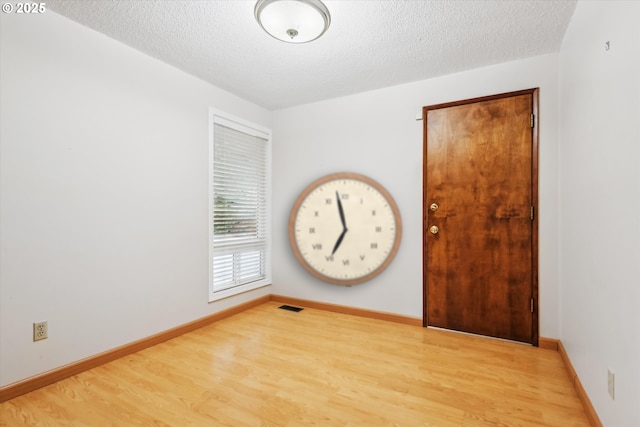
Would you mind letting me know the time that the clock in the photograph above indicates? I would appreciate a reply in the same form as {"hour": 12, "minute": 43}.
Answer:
{"hour": 6, "minute": 58}
